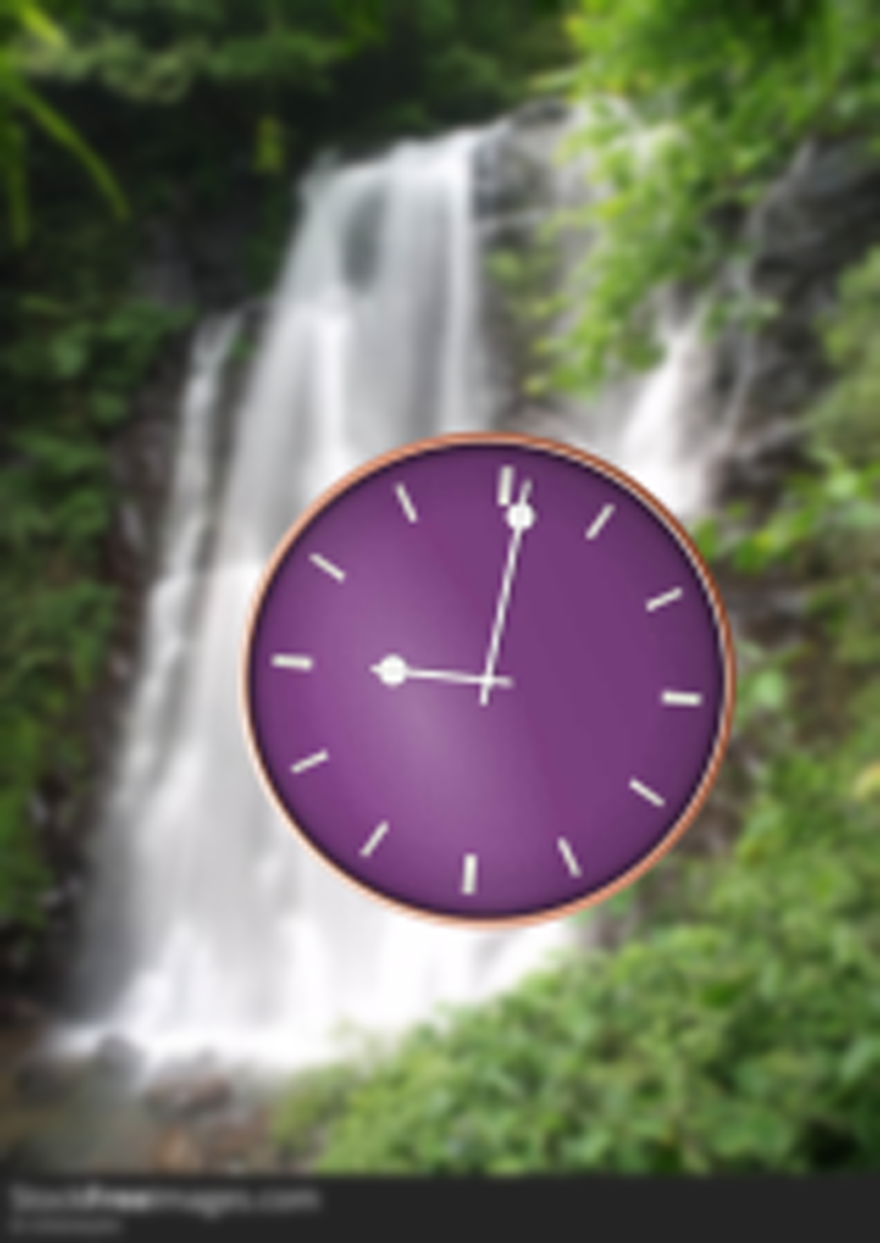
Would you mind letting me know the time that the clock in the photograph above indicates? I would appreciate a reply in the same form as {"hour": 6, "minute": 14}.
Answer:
{"hour": 9, "minute": 1}
